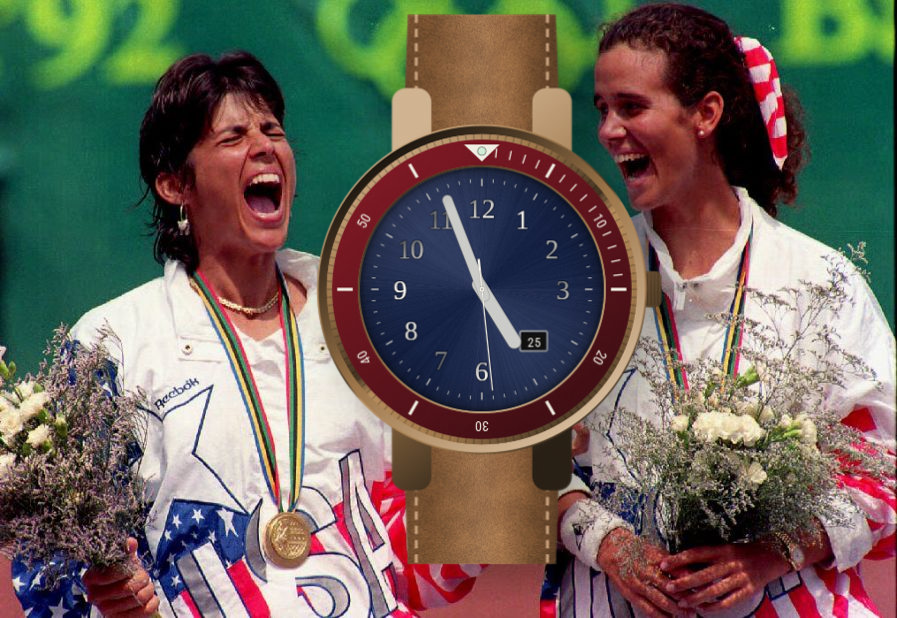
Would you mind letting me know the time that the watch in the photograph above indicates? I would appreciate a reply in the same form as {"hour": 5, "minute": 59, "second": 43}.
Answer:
{"hour": 4, "minute": 56, "second": 29}
